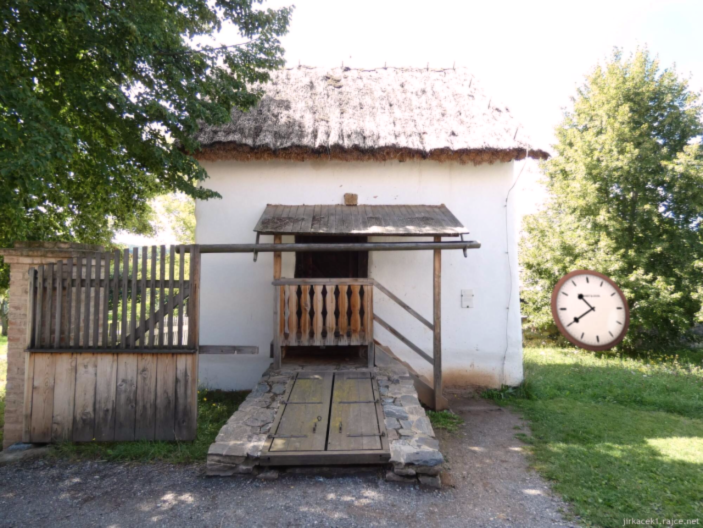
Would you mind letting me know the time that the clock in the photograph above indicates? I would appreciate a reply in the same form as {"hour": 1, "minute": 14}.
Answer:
{"hour": 10, "minute": 40}
